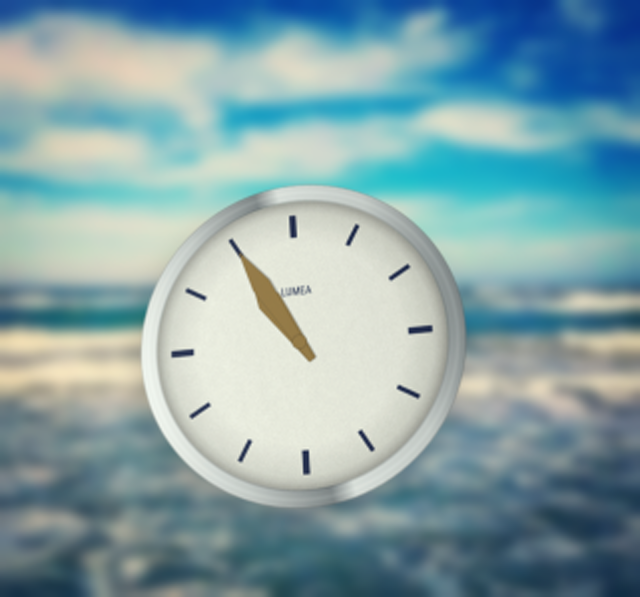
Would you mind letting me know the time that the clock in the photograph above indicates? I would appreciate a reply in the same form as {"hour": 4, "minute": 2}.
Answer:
{"hour": 10, "minute": 55}
